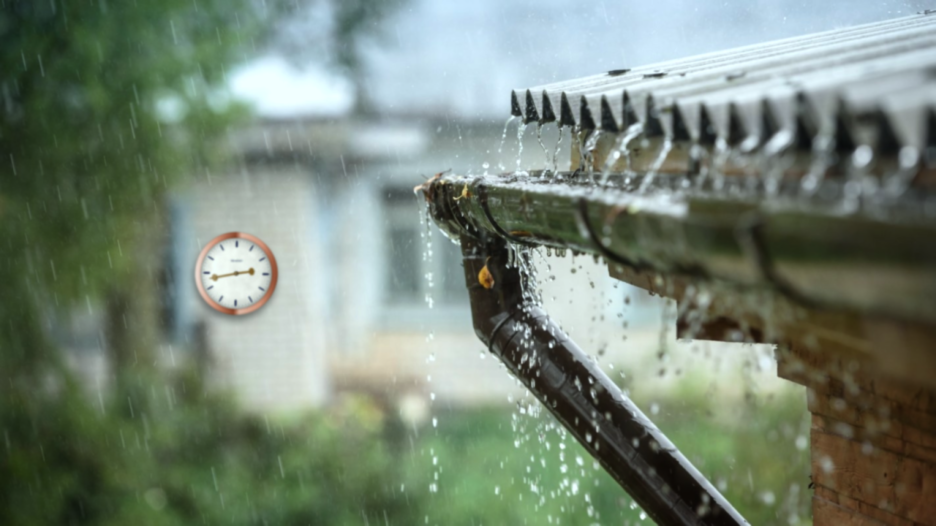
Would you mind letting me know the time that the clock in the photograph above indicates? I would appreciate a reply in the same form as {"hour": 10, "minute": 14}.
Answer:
{"hour": 2, "minute": 43}
